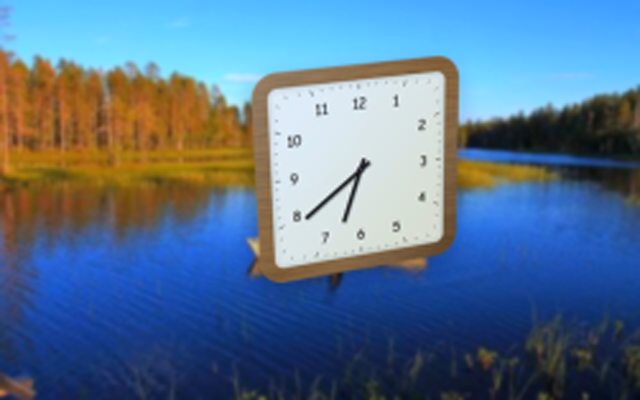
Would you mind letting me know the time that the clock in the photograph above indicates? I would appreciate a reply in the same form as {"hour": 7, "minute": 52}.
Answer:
{"hour": 6, "minute": 39}
